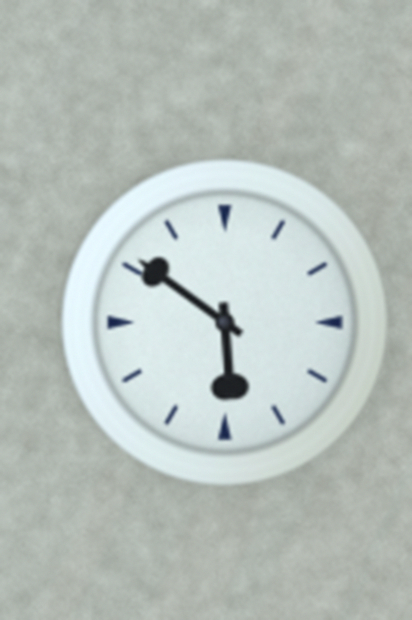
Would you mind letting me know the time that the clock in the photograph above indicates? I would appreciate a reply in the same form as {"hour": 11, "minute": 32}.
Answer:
{"hour": 5, "minute": 51}
